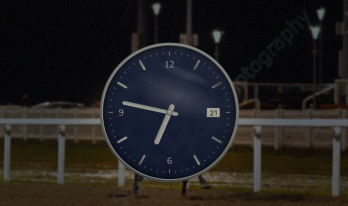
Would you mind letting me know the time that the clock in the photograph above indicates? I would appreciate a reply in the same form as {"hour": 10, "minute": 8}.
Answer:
{"hour": 6, "minute": 47}
